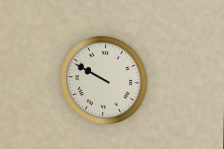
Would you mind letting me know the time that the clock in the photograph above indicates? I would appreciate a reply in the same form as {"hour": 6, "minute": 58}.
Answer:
{"hour": 9, "minute": 49}
